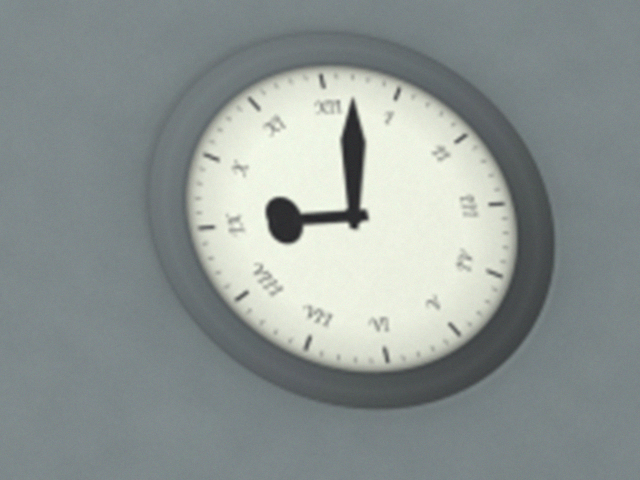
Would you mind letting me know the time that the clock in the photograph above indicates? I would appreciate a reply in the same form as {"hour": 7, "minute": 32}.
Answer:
{"hour": 9, "minute": 2}
